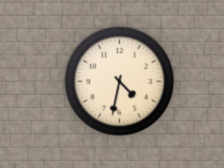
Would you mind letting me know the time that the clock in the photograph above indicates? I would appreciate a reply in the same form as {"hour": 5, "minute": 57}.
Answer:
{"hour": 4, "minute": 32}
